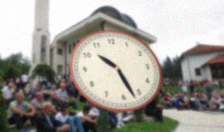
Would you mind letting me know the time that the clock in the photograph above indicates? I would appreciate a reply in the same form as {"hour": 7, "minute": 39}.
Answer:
{"hour": 10, "minute": 27}
